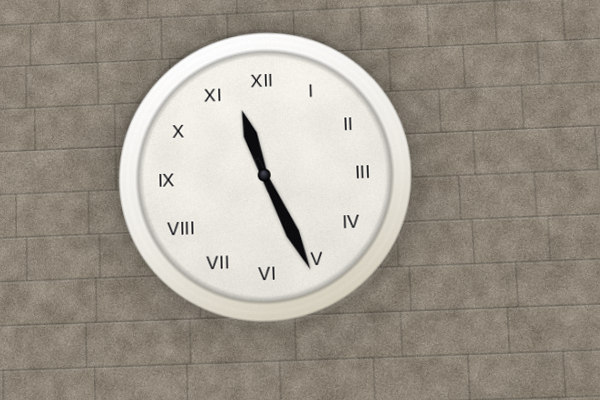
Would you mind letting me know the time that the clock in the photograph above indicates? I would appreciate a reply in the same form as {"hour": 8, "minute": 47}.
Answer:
{"hour": 11, "minute": 26}
